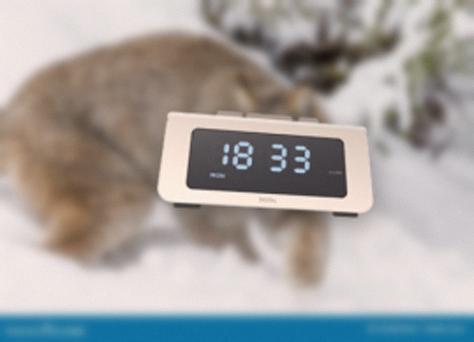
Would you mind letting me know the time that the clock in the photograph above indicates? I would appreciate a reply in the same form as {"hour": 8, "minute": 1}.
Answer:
{"hour": 18, "minute": 33}
